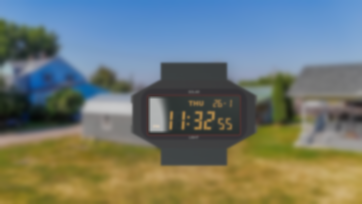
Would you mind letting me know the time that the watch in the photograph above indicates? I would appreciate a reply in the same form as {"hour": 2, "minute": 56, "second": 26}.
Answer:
{"hour": 11, "minute": 32, "second": 55}
